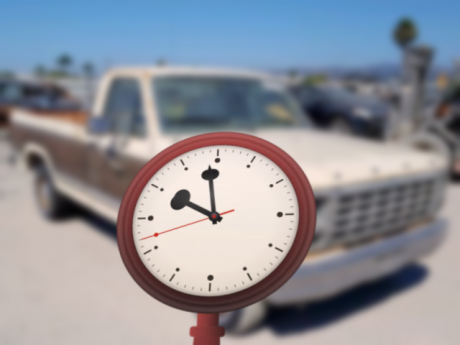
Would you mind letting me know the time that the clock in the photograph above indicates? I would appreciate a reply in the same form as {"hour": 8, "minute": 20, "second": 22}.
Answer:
{"hour": 9, "minute": 58, "second": 42}
